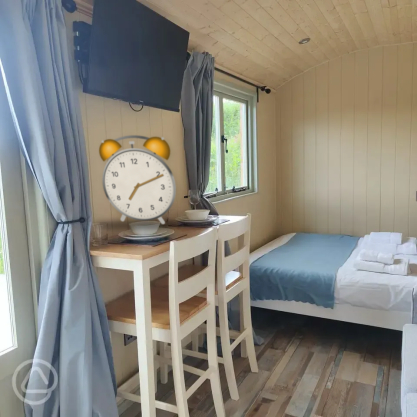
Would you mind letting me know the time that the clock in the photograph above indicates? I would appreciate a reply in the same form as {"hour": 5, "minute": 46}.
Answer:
{"hour": 7, "minute": 11}
